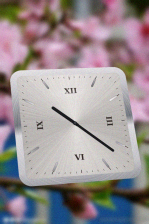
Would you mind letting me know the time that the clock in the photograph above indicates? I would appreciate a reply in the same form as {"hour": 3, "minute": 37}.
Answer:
{"hour": 10, "minute": 22}
